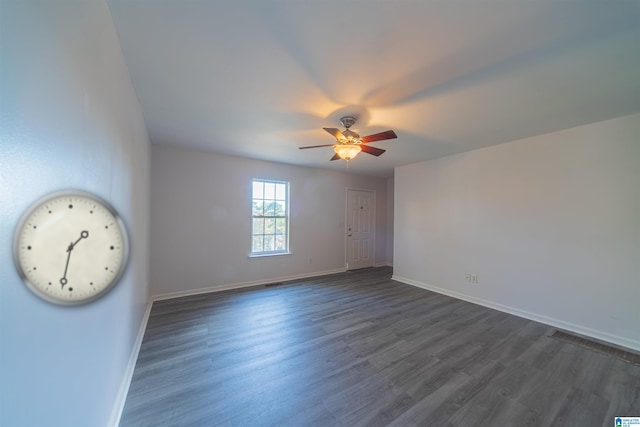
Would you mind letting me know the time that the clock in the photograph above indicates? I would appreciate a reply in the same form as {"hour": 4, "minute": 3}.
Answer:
{"hour": 1, "minute": 32}
